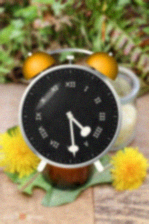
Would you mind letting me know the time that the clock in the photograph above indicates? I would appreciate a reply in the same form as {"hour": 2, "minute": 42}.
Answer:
{"hour": 4, "minute": 29}
